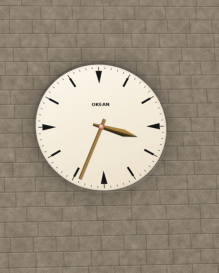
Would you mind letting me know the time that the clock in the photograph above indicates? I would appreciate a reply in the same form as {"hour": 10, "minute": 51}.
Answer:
{"hour": 3, "minute": 34}
